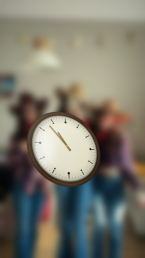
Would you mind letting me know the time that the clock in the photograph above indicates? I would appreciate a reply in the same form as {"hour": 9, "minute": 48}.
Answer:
{"hour": 10, "minute": 53}
